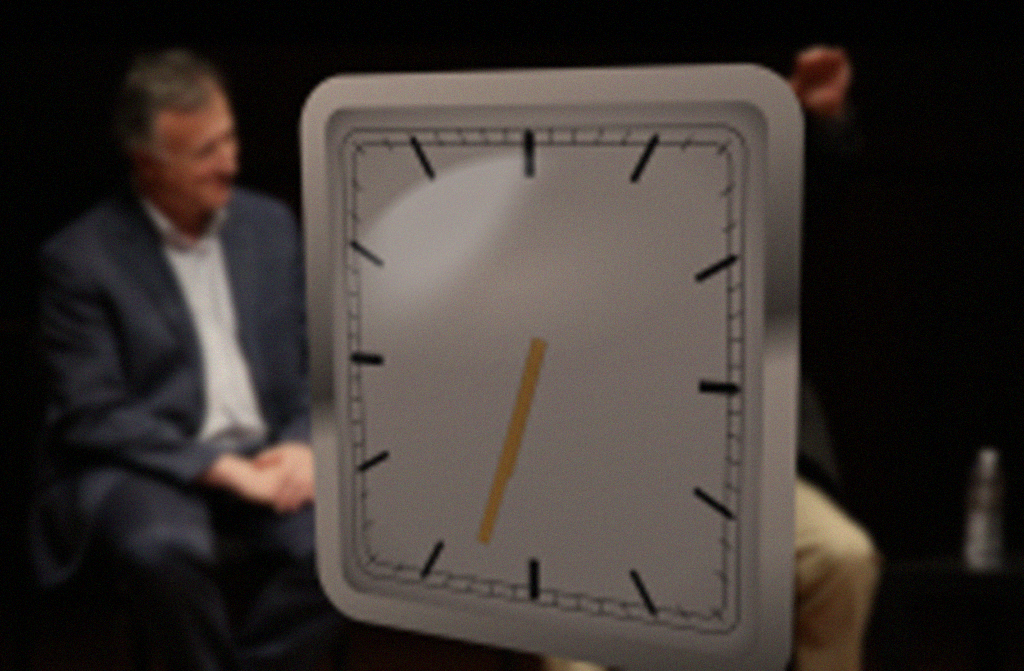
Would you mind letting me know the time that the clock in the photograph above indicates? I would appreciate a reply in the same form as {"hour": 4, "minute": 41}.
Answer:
{"hour": 6, "minute": 33}
